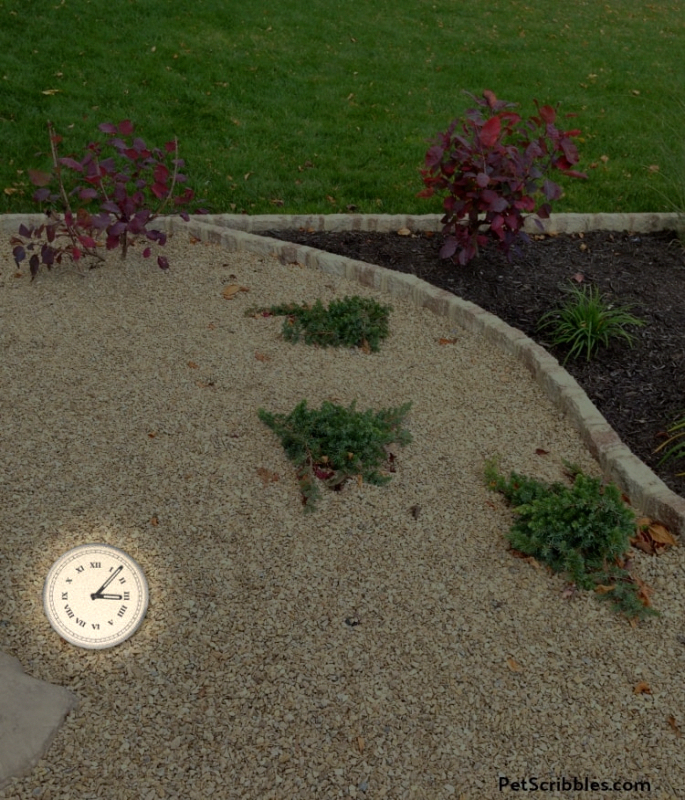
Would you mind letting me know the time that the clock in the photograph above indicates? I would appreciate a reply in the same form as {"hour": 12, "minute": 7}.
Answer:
{"hour": 3, "minute": 7}
